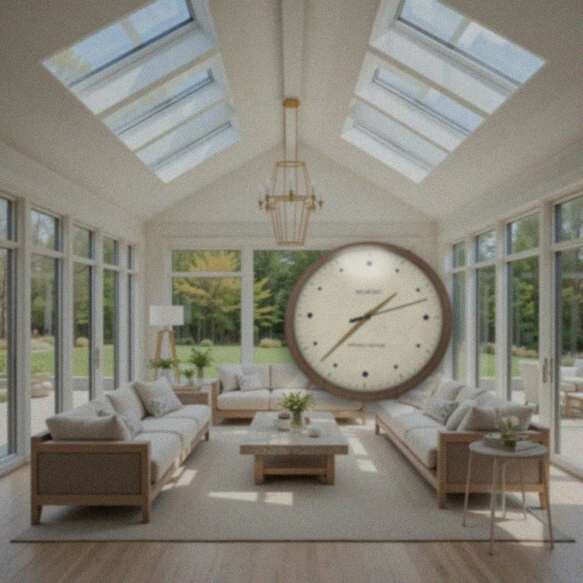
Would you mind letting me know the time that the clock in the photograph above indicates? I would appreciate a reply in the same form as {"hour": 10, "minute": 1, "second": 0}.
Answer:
{"hour": 1, "minute": 37, "second": 12}
